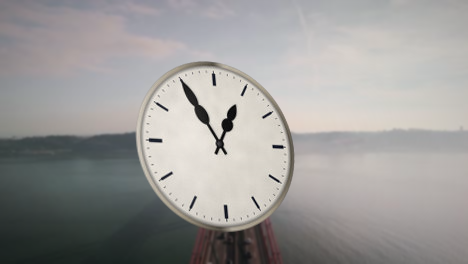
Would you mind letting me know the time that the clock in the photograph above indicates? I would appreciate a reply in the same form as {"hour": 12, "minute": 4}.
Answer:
{"hour": 12, "minute": 55}
